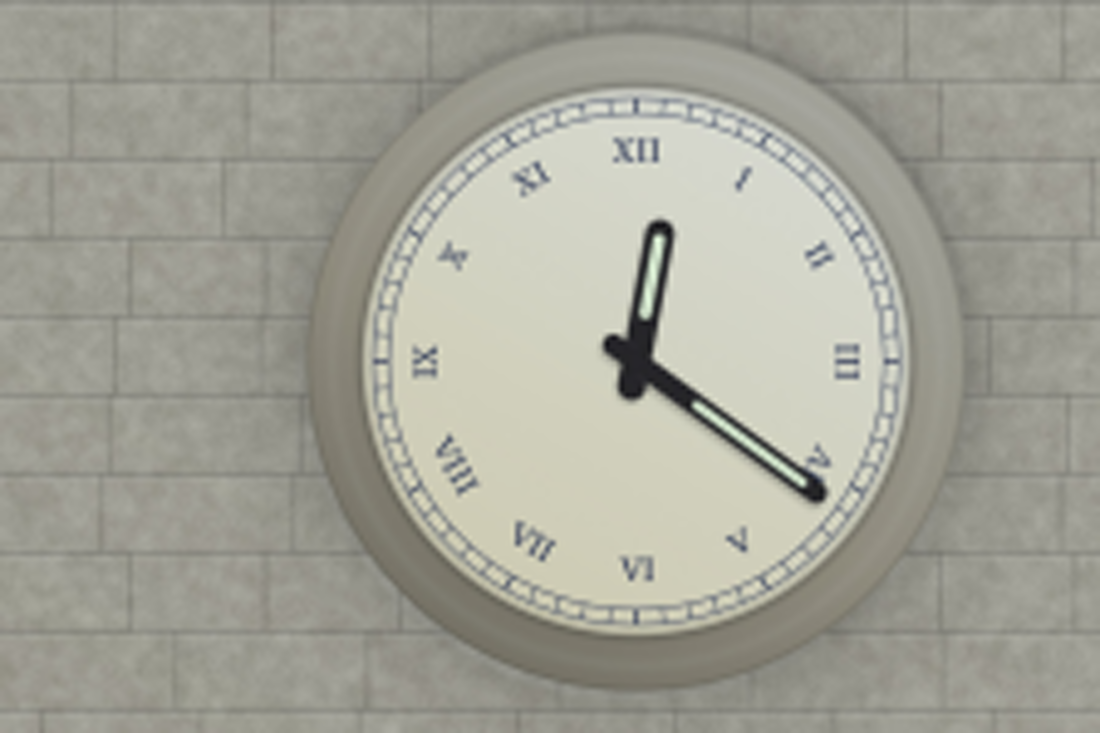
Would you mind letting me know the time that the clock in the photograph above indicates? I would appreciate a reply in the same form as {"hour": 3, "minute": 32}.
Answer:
{"hour": 12, "minute": 21}
